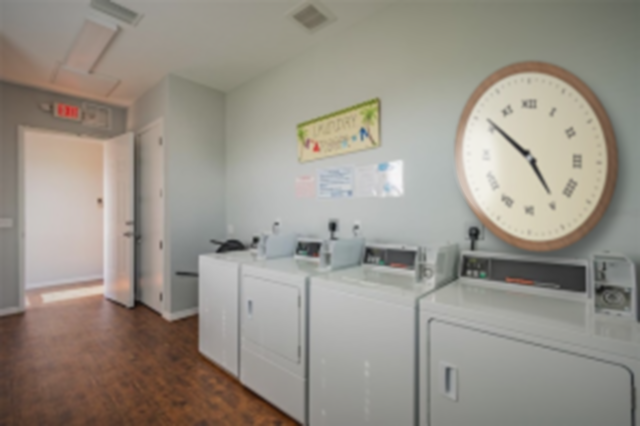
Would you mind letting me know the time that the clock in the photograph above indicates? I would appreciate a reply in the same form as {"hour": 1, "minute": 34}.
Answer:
{"hour": 4, "minute": 51}
